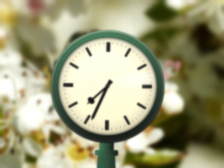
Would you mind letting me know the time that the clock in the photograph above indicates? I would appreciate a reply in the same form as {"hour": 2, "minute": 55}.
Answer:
{"hour": 7, "minute": 34}
